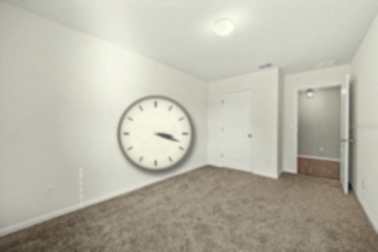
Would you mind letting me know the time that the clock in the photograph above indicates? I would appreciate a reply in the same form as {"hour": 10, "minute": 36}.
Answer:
{"hour": 3, "minute": 18}
